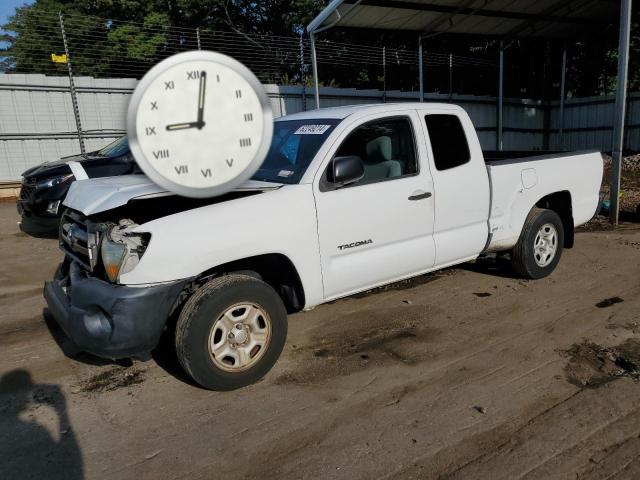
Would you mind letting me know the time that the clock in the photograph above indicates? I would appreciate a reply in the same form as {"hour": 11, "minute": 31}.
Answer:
{"hour": 9, "minute": 2}
